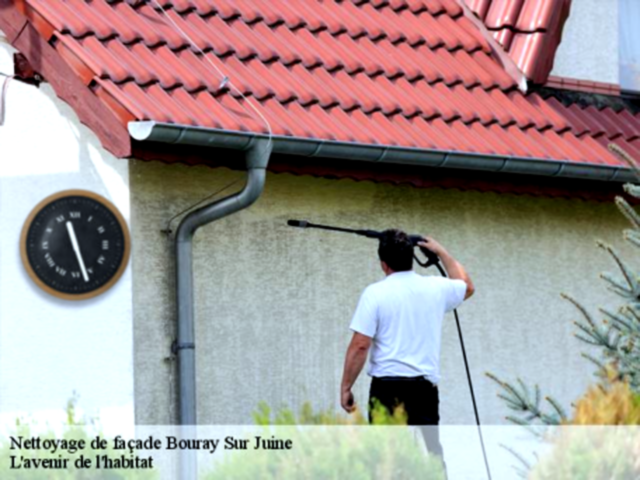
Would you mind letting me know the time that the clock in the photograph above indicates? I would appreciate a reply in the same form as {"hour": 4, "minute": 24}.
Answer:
{"hour": 11, "minute": 27}
